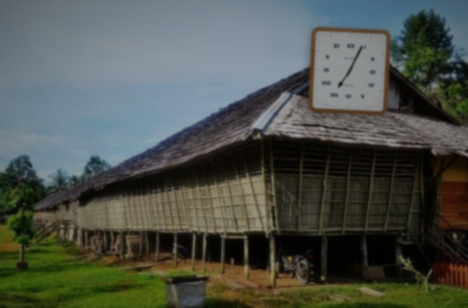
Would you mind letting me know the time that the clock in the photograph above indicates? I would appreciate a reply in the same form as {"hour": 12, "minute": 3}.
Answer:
{"hour": 7, "minute": 4}
